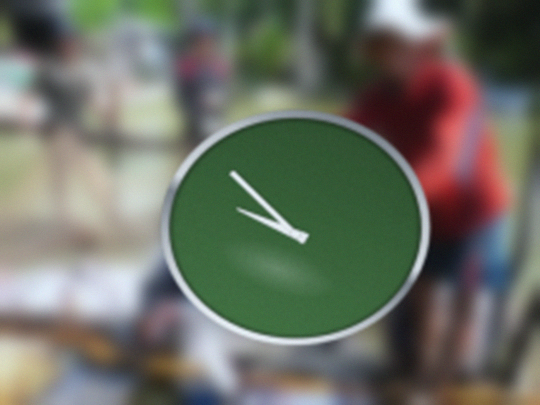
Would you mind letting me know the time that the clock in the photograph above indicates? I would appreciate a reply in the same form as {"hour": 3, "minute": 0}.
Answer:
{"hour": 9, "minute": 53}
